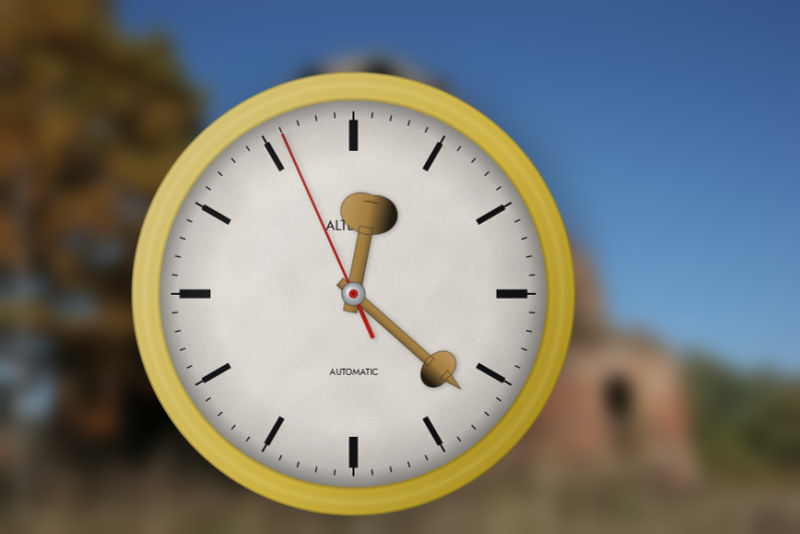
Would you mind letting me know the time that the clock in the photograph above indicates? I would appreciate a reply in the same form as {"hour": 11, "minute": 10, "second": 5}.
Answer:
{"hour": 12, "minute": 21, "second": 56}
